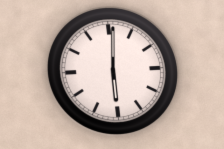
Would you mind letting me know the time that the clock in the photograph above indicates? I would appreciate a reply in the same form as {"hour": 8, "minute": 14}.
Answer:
{"hour": 6, "minute": 1}
